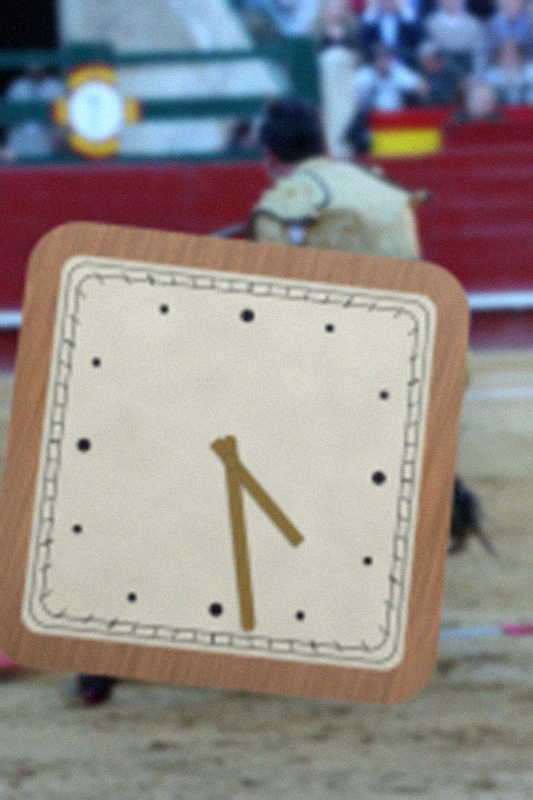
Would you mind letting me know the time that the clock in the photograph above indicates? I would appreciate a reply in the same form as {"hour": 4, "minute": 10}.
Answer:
{"hour": 4, "minute": 28}
